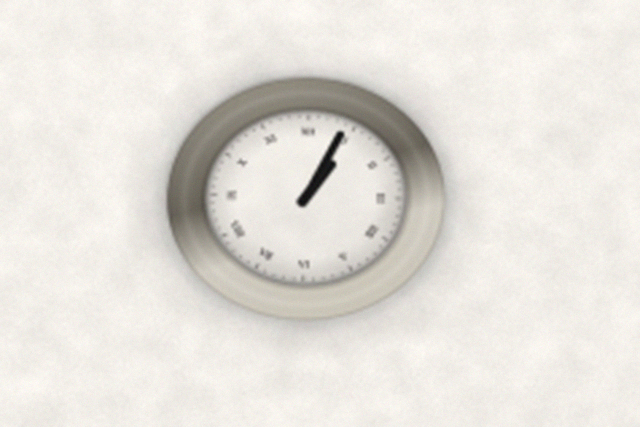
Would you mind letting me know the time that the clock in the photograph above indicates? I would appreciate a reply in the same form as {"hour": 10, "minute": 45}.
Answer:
{"hour": 1, "minute": 4}
